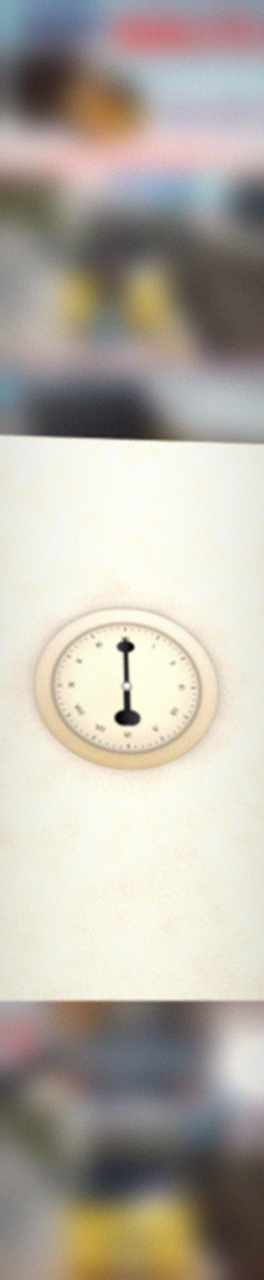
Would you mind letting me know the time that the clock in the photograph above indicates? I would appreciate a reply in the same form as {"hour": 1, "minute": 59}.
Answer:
{"hour": 6, "minute": 0}
